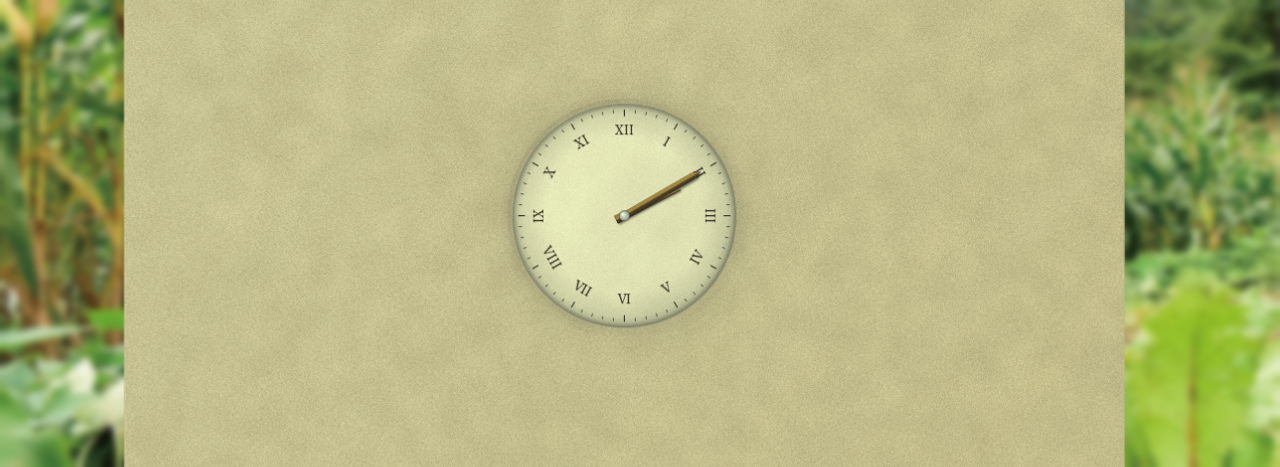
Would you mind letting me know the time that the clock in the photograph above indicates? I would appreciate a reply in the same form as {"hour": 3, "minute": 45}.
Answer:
{"hour": 2, "minute": 10}
